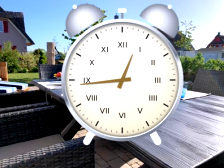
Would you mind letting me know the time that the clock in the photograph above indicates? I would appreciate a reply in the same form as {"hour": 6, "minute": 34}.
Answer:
{"hour": 12, "minute": 44}
